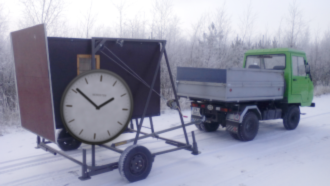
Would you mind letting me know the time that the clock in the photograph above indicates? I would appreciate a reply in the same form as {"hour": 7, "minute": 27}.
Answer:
{"hour": 1, "minute": 51}
